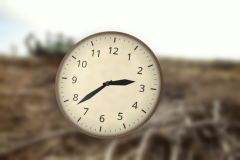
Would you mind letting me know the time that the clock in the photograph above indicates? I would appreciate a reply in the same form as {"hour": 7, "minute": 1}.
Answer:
{"hour": 2, "minute": 38}
